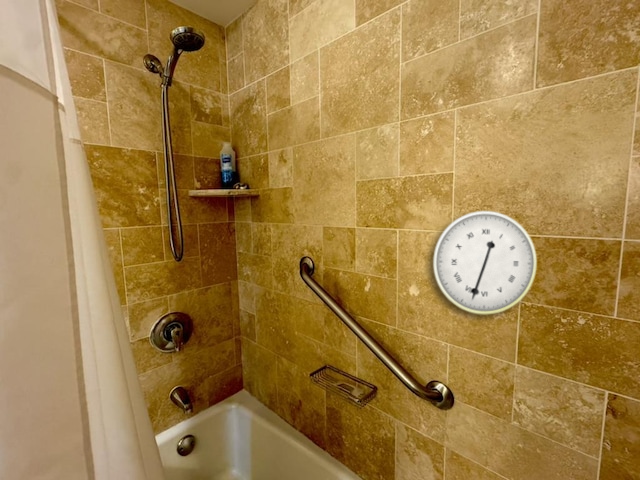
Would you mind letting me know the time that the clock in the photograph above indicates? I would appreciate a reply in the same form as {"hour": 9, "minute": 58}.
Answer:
{"hour": 12, "minute": 33}
